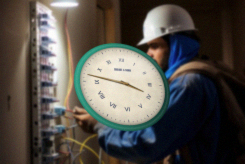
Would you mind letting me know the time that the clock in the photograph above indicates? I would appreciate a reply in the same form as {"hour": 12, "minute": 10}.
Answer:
{"hour": 3, "minute": 47}
